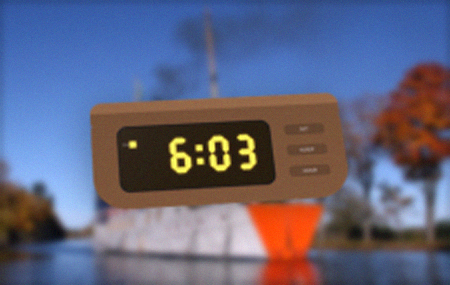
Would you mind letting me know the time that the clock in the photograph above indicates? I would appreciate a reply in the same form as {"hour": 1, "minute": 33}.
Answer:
{"hour": 6, "minute": 3}
